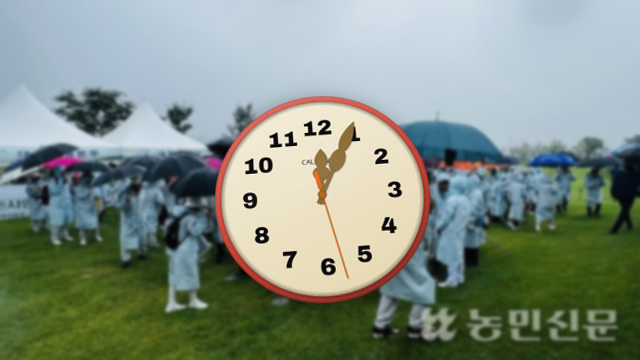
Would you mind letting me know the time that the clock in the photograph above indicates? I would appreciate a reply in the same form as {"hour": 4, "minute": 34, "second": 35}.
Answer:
{"hour": 12, "minute": 4, "second": 28}
